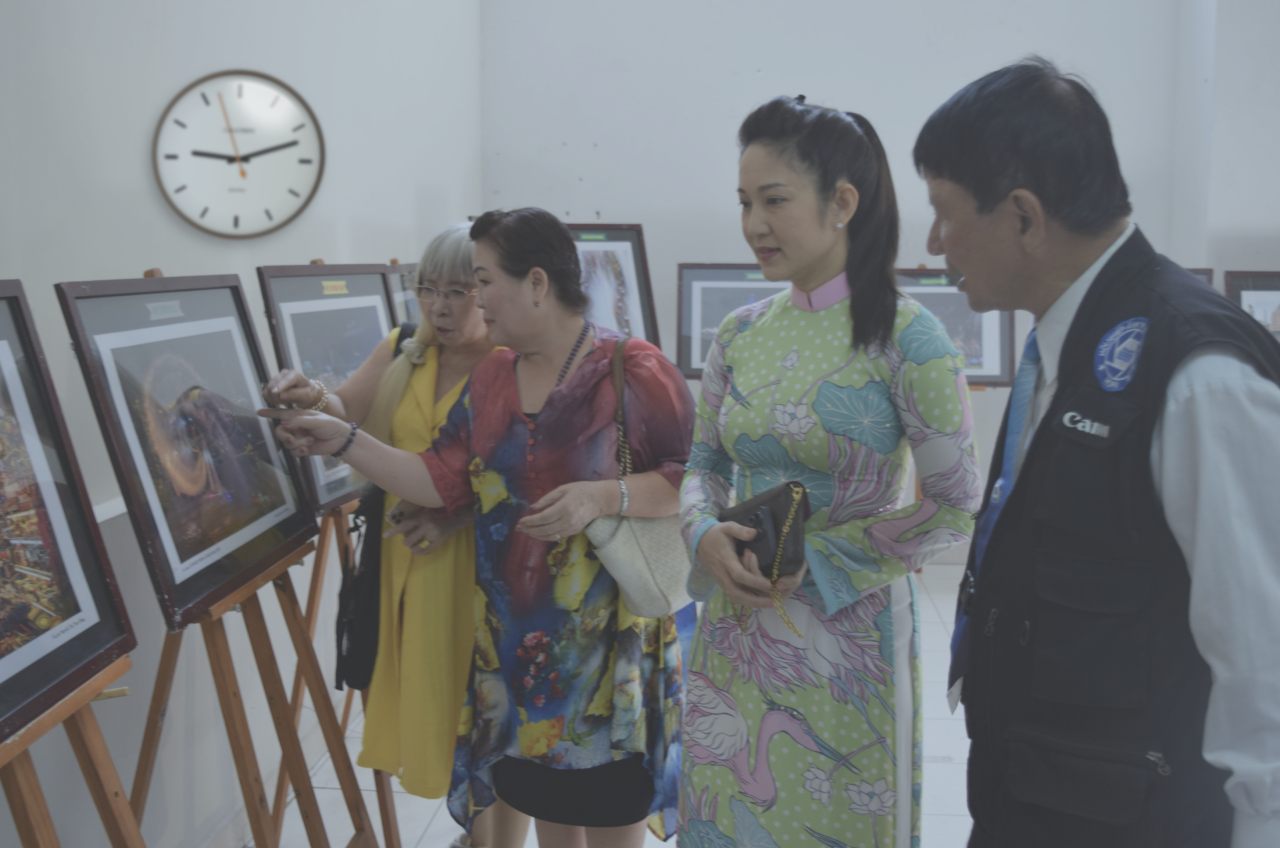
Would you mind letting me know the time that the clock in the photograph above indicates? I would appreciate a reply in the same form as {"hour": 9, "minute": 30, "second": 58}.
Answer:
{"hour": 9, "minute": 11, "second": 57}
